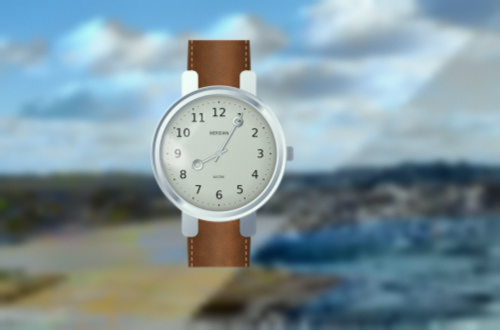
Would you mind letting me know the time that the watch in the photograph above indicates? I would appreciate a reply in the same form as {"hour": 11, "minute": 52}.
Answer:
{"hour": 8, "minute": 5}
